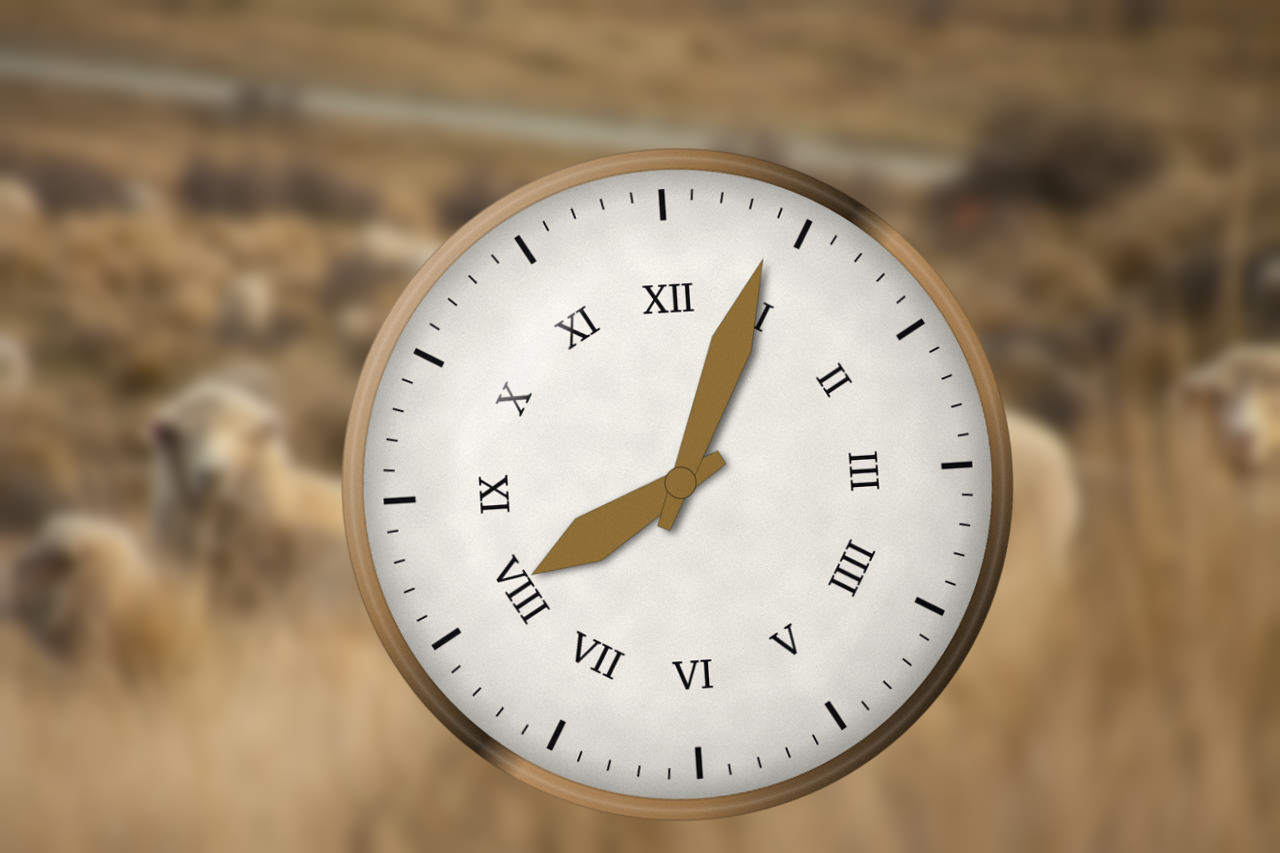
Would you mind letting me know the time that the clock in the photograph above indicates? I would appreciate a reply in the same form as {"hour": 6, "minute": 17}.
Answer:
{"hour": 8, "minute": 4}
